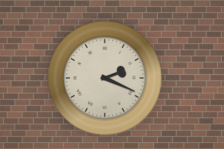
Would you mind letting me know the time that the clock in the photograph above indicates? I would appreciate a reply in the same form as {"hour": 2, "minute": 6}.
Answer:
{"hour": 2, "minute": 19}
